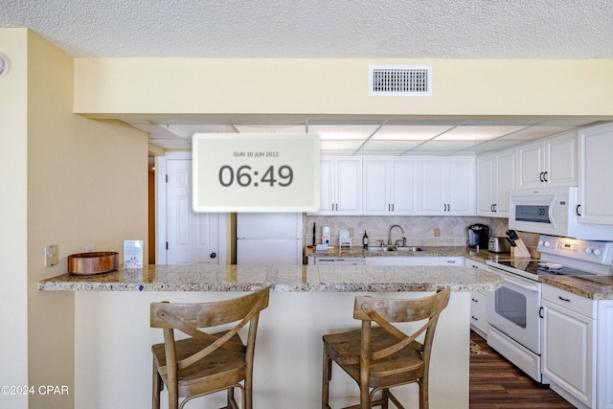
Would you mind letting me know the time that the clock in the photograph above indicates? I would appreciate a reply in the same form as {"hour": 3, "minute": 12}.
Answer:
{"hour": 6, "minute": 49}
